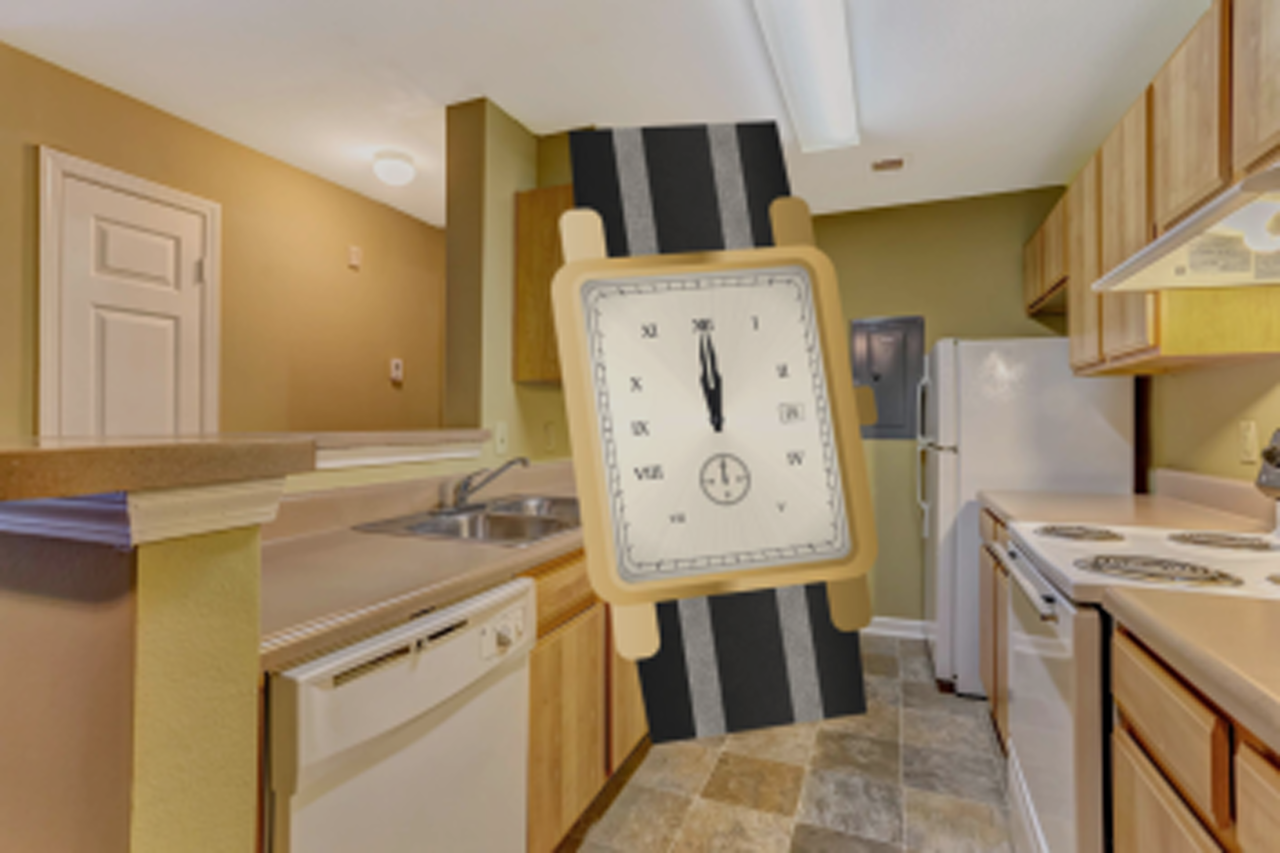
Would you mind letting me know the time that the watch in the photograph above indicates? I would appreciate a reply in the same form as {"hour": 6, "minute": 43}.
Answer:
{"hour": 12, "minute": 0}
